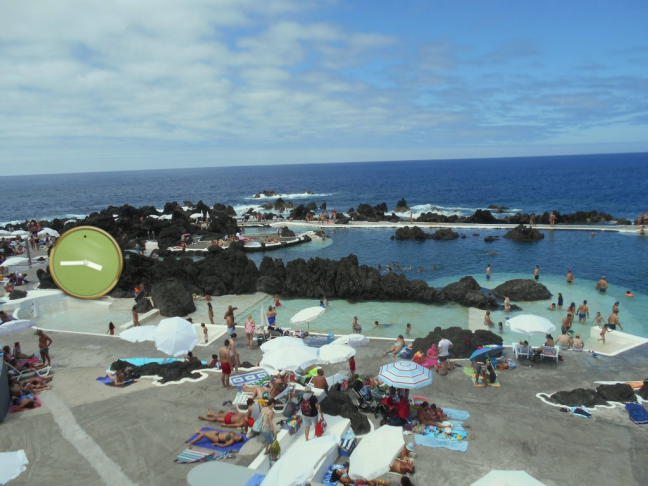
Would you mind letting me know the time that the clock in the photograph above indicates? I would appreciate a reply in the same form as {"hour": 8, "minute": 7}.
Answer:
{"hour": 3, "minute": 45}
